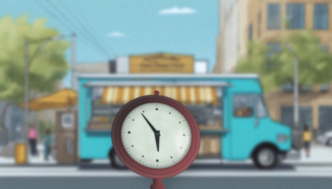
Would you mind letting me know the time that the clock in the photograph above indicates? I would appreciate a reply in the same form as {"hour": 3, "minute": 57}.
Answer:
{"hour": 5, "minute": 54}
